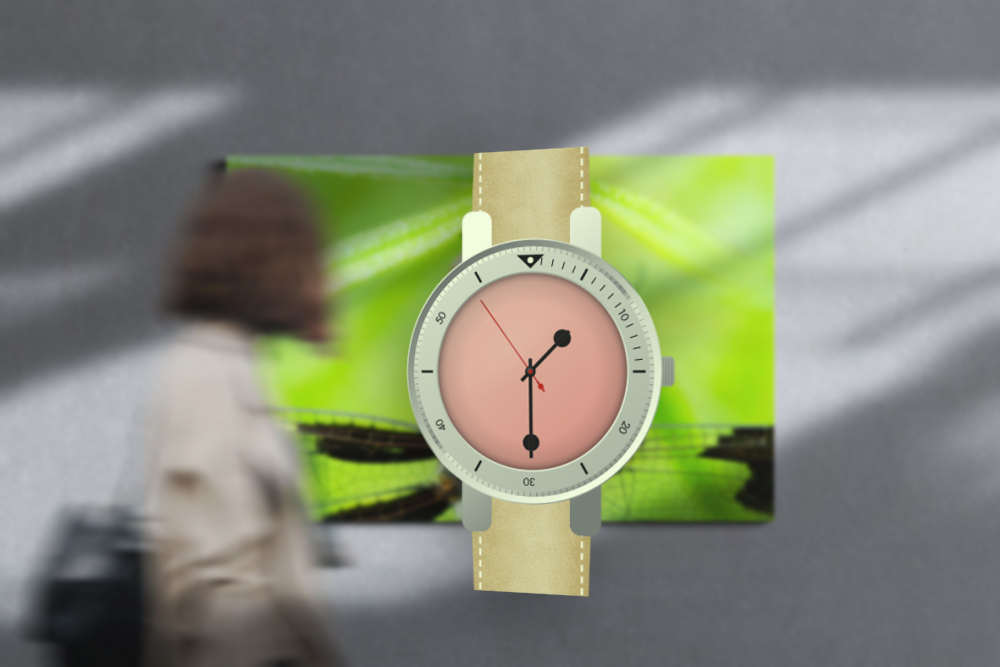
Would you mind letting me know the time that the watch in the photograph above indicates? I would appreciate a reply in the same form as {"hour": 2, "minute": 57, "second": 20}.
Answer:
{"hour": 1, "minute": 29, "second": 54}
